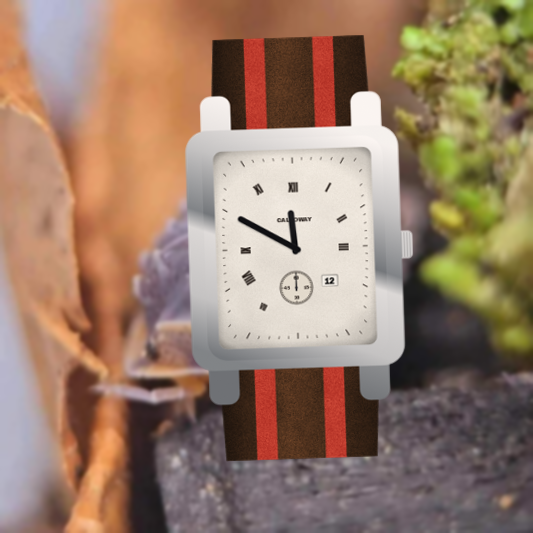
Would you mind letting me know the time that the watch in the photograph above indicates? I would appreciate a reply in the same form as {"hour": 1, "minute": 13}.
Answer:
{"hour": 11, "minute": 50}
